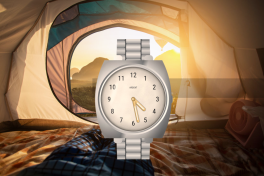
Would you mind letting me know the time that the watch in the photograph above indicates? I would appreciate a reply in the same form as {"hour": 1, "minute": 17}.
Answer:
{"hour": 4, "minute": 28}
